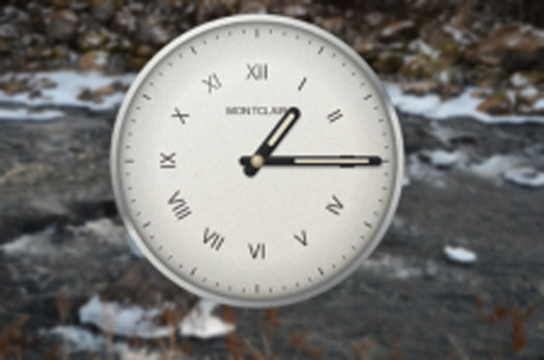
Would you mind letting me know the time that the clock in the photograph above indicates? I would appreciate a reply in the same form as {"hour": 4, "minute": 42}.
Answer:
{"hour": 1, "minute": 15}
